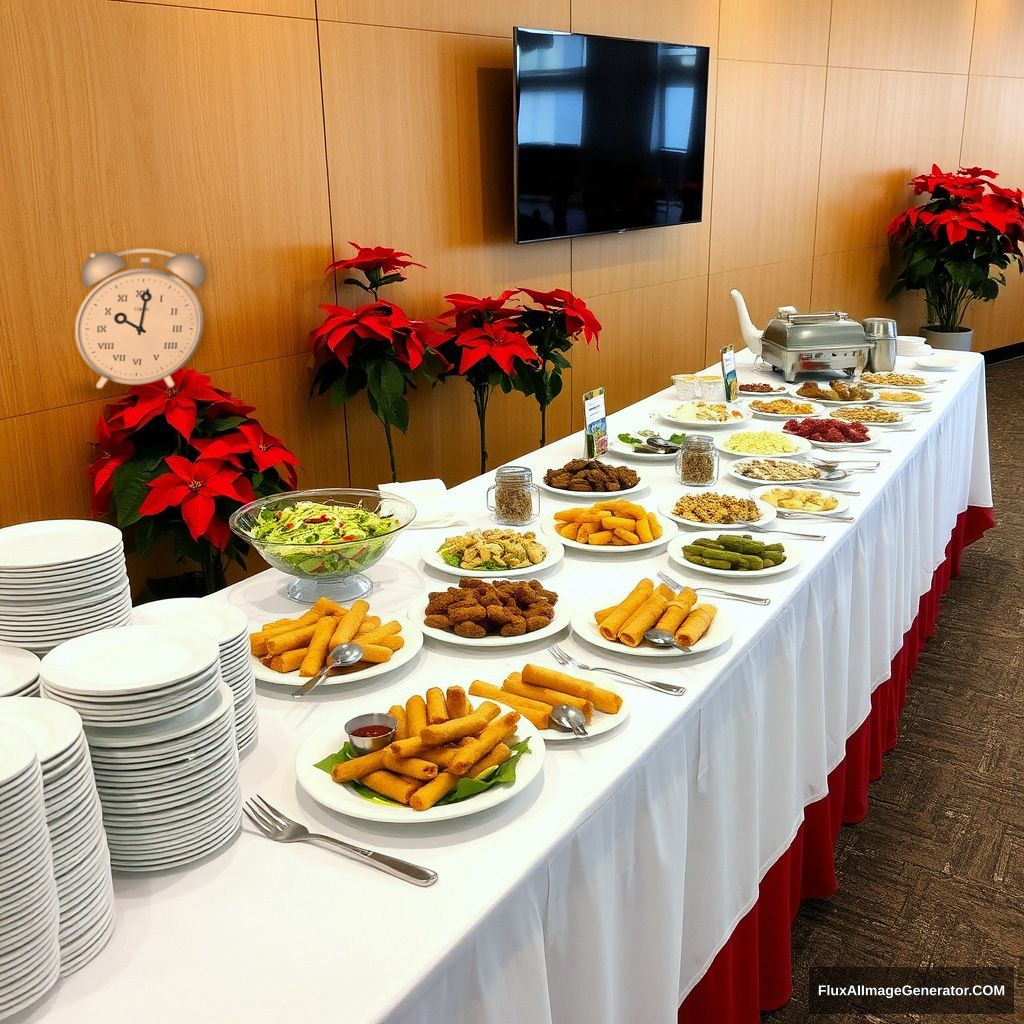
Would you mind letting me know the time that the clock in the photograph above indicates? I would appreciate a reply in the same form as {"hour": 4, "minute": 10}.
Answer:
{"hour": 10, "minute": 1}
